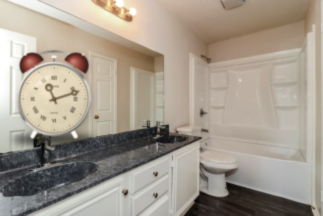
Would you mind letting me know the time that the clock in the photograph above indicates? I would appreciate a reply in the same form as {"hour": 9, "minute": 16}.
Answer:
{"hour": 11, "minute": 12}
